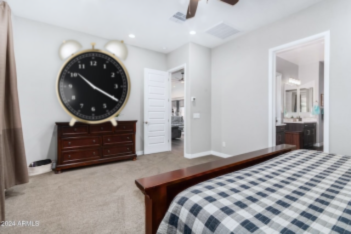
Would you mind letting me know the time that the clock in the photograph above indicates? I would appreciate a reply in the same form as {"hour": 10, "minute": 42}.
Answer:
{"hour": 10, "minute": 20}
